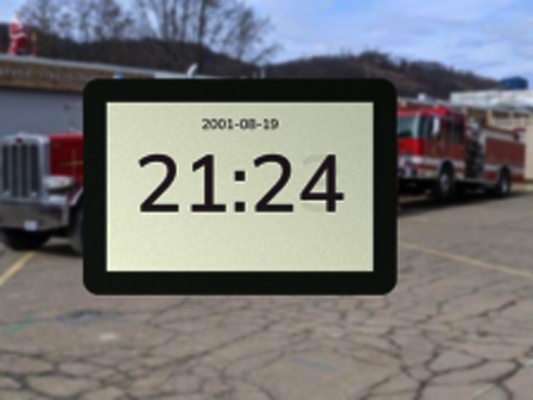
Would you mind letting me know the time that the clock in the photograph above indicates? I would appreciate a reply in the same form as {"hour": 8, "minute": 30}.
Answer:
{"hour": 21, "minute": 24}
